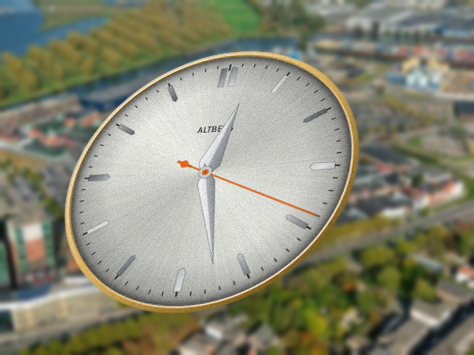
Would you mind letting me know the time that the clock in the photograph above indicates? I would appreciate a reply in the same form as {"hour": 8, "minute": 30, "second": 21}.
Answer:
{"hour": 12, "minute": 27, "second": 19}
